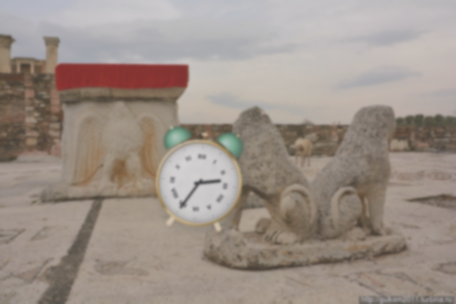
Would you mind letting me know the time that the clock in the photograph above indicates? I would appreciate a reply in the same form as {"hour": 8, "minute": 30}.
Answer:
{"hour": 2, "minute": 35}
